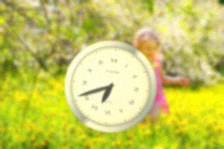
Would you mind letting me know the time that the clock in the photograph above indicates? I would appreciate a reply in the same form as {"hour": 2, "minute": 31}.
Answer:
{"hour": 6, "minute": 41}
